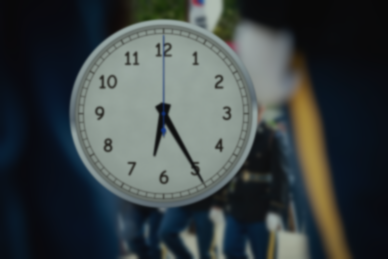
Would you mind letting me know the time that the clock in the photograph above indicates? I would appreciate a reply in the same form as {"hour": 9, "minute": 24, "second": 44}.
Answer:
{"hour": 6, "minute": 25, "second": 0}
